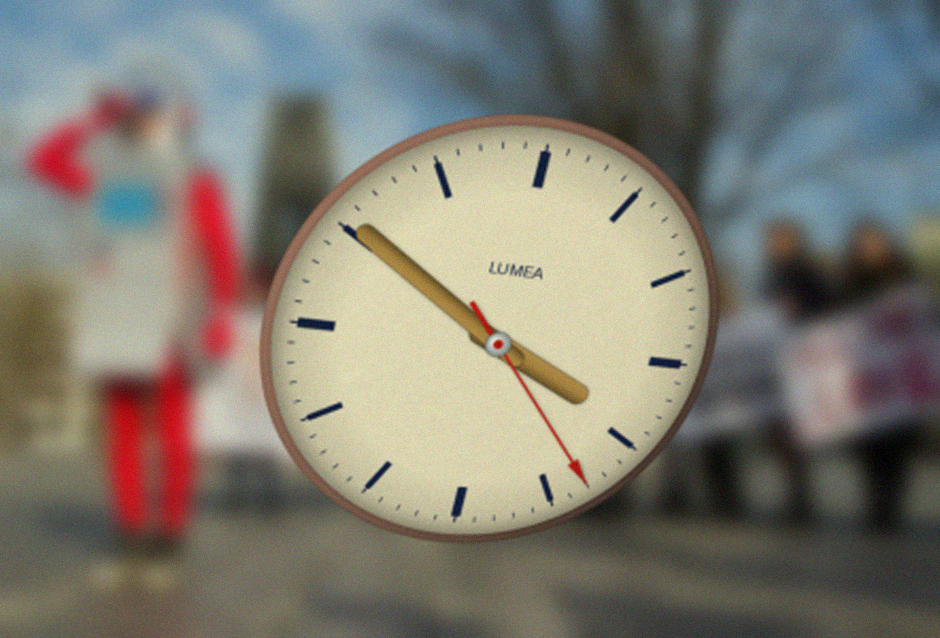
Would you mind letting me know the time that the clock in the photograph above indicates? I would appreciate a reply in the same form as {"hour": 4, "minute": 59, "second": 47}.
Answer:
{"hour": 3, "minute": 50, "second": 23}
